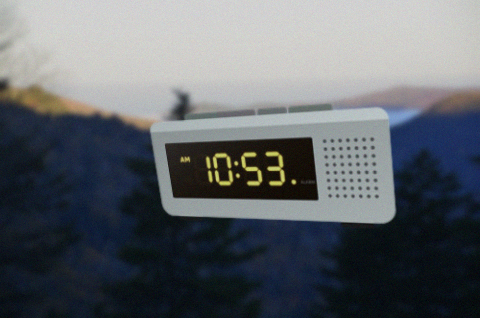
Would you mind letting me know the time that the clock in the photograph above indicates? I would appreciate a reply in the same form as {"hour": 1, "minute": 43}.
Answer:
{"hour": 10, "minute": 53}
